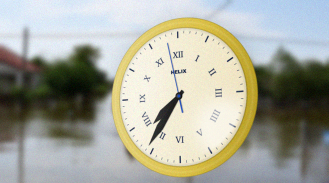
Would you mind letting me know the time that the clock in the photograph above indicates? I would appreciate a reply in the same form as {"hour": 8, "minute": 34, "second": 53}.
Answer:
{"hour": 7, "minute": 35, "second": 58}
